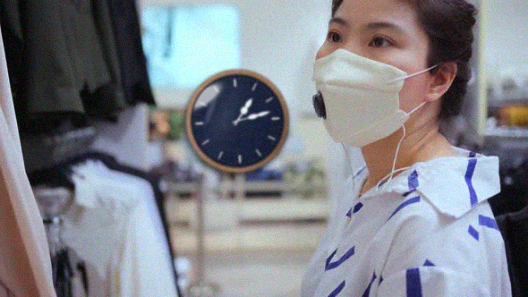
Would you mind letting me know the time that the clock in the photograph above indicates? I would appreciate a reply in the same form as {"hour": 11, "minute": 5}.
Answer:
{"hour": 1, "minute": 13}
